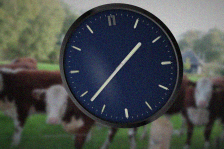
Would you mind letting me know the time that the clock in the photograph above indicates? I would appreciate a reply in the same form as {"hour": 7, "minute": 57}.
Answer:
{"hour": 1, "minute": 38}
